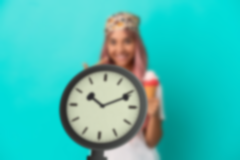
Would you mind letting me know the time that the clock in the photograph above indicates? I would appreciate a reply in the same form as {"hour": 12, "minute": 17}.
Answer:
{"hour": 10, "minute": 11}
